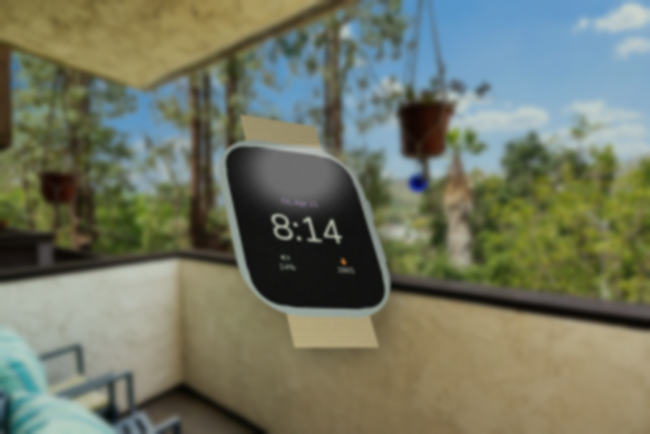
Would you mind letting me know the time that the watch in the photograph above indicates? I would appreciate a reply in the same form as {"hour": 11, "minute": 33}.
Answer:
{"hour": 8, "minute": 14}
